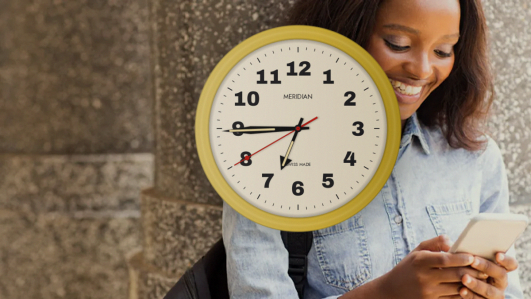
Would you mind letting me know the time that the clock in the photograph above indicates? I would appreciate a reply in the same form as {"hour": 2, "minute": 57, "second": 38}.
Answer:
{"hour": 6, "minute": 44, "second": 40}
